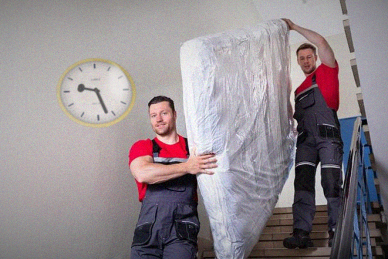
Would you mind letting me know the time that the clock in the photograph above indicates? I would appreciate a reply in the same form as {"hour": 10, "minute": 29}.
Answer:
{"hour": 9, "minute": 27}
